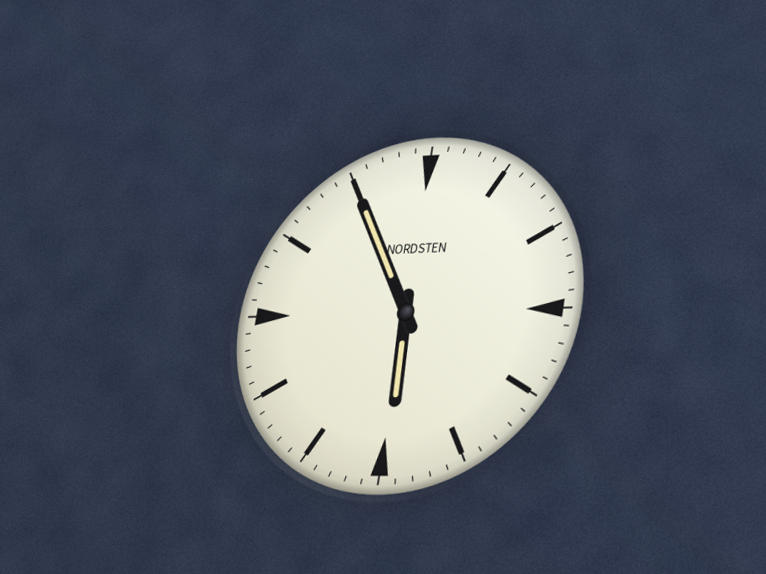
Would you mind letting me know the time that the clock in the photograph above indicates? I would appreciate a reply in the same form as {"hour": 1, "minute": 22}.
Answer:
{"hour": 5, "minute": 55}
